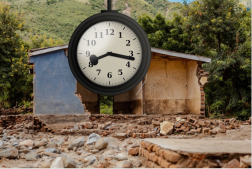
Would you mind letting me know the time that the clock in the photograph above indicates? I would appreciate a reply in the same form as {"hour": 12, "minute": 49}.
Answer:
{"hour": 8, "minute": 17}
